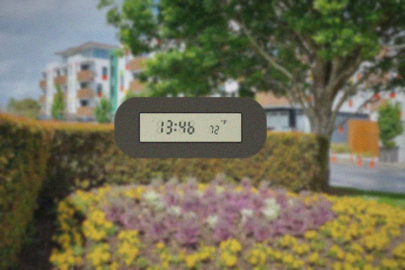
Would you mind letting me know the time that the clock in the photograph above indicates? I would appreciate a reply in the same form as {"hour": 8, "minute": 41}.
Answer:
{"hour": 13, "minute": 46}
